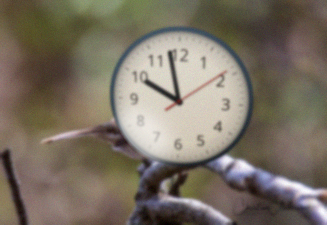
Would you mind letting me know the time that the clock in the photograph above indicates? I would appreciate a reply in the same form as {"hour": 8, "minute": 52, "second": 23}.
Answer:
{"hour": 9, "minute": 58, "second": 9}
